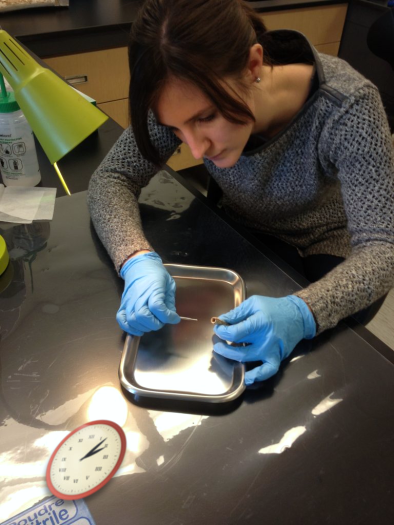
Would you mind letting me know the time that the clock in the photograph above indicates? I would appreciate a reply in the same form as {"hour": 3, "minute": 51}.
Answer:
{"hour": 2, "minute": 7}
